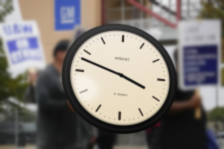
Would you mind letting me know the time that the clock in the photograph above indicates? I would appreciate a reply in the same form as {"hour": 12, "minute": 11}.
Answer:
{"hour": 3, "minute": 48}
